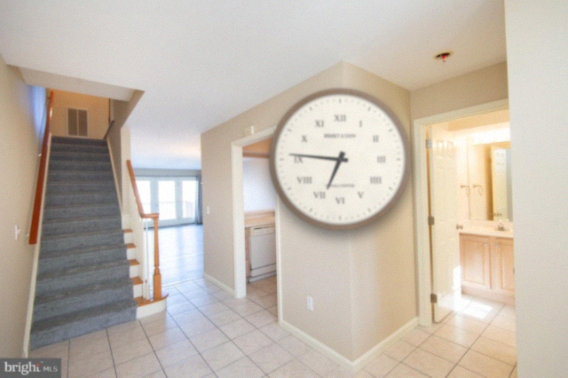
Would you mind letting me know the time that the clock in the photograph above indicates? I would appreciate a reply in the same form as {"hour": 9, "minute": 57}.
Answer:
{"hour": 6, "minute": 46}
